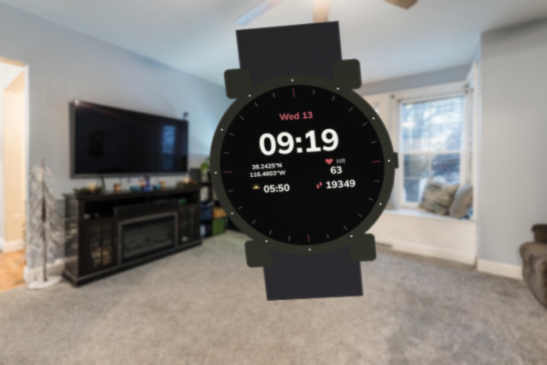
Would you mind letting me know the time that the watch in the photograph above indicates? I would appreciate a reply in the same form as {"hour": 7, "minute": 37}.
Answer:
{"hour": 9, "minute": 19}
